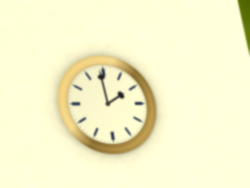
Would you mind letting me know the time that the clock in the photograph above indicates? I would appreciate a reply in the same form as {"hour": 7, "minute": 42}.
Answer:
{"hour": 1, "minute": 59}
